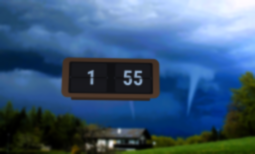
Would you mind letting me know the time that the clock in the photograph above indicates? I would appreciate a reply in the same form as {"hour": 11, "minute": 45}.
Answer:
{"hour": 1, "minute": 55}
